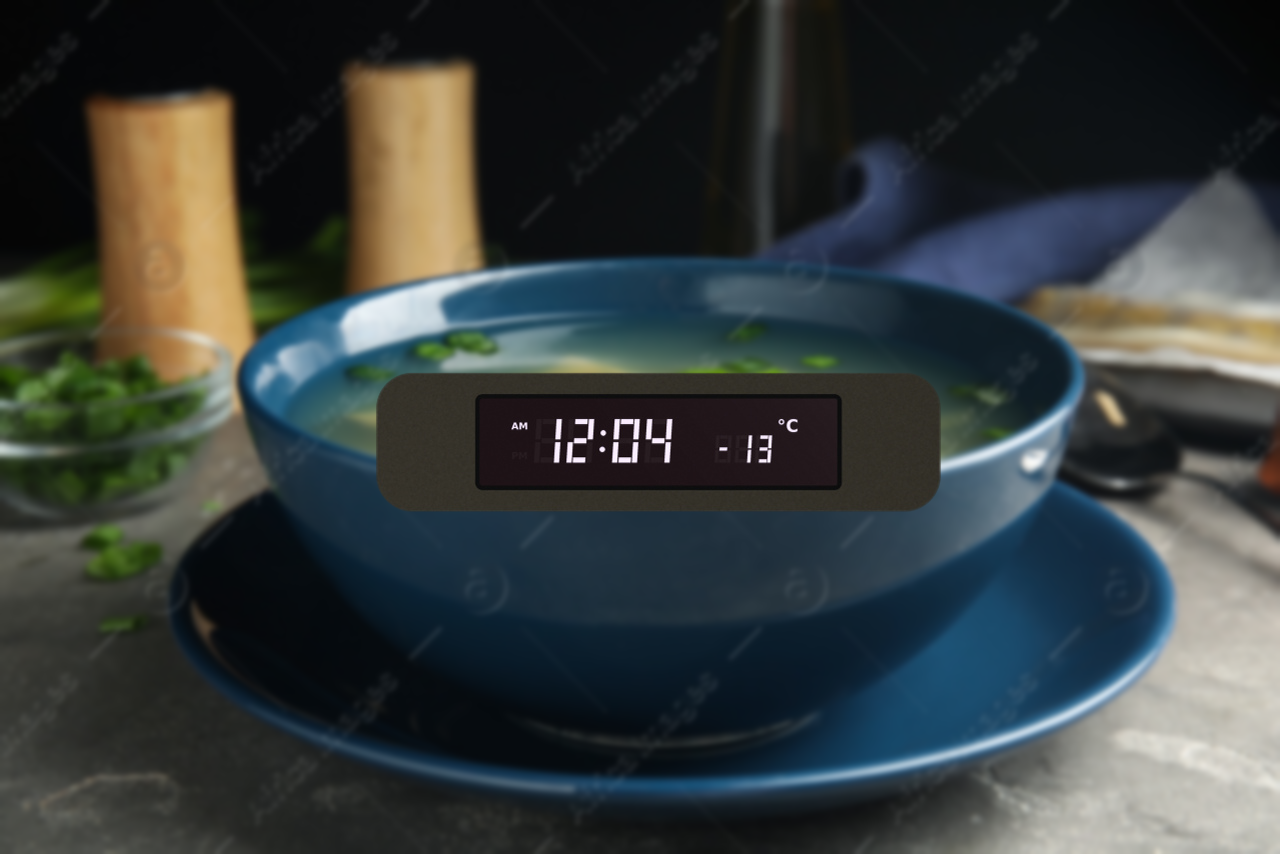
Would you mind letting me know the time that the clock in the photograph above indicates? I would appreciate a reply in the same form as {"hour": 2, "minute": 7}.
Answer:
{"hour": 12, "minute": 4}
